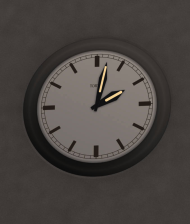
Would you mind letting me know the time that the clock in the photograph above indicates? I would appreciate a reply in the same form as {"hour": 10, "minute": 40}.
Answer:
{"hour": 2, "minute": 2}
